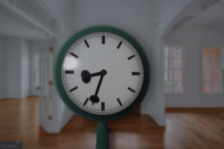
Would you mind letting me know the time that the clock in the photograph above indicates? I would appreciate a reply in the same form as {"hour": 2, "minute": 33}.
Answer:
{"hour": 8, "minute": 33}
